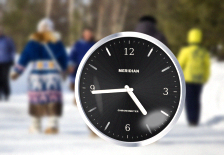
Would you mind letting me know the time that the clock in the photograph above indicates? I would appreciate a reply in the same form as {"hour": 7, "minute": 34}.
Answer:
{"hour": 4, "minute": 44}
